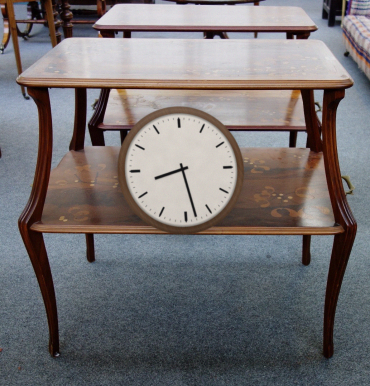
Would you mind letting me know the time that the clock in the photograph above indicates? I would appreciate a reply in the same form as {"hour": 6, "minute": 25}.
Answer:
{"hour": 8, "minute": 28}
